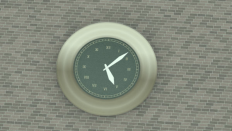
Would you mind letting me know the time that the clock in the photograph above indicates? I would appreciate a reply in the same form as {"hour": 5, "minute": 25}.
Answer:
{"hour": 5, "minute": 8}
